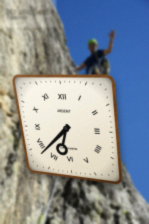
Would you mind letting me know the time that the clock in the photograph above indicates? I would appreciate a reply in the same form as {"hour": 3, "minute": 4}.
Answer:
{"hour": 6, "minute": 38}
